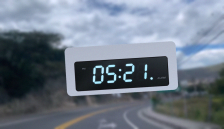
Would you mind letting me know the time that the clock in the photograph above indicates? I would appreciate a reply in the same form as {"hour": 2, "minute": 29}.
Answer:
{"hour": 5, "minute": 21}
